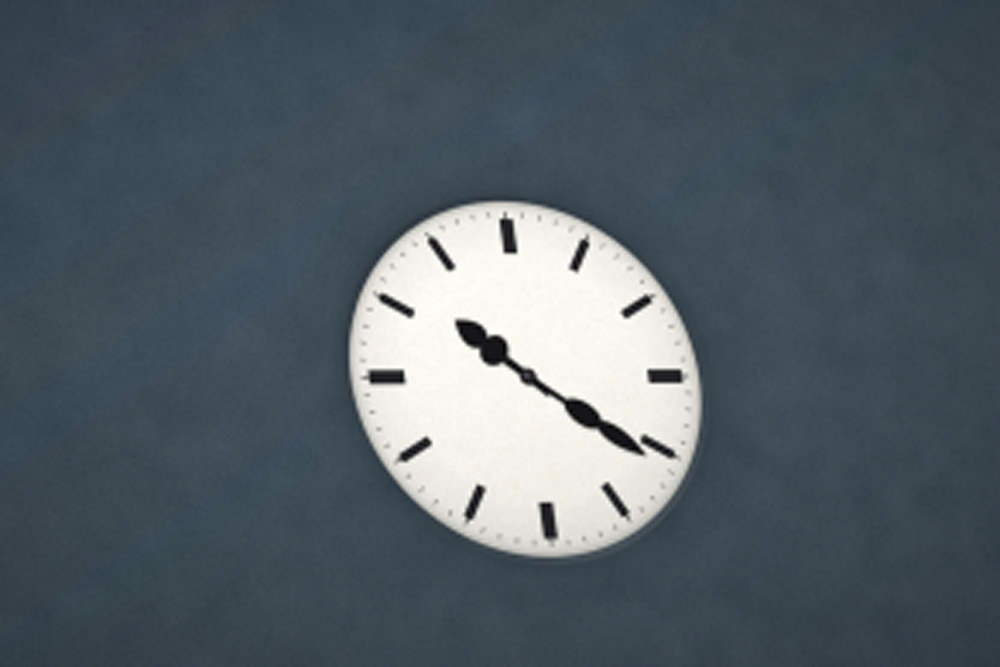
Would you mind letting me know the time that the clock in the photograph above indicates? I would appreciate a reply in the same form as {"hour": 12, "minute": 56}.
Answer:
{"hour": 10, "minute": 21}
